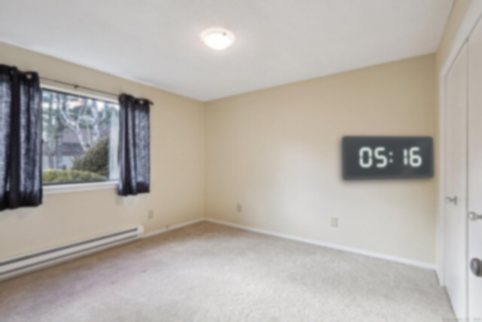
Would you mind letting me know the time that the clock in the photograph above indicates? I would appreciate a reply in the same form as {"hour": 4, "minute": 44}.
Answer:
{"hour": 5, "minute": 16}
